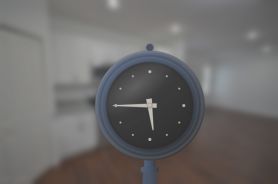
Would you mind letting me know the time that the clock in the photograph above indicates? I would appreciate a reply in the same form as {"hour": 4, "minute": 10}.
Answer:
{"hour": 5, "minute": 45}
